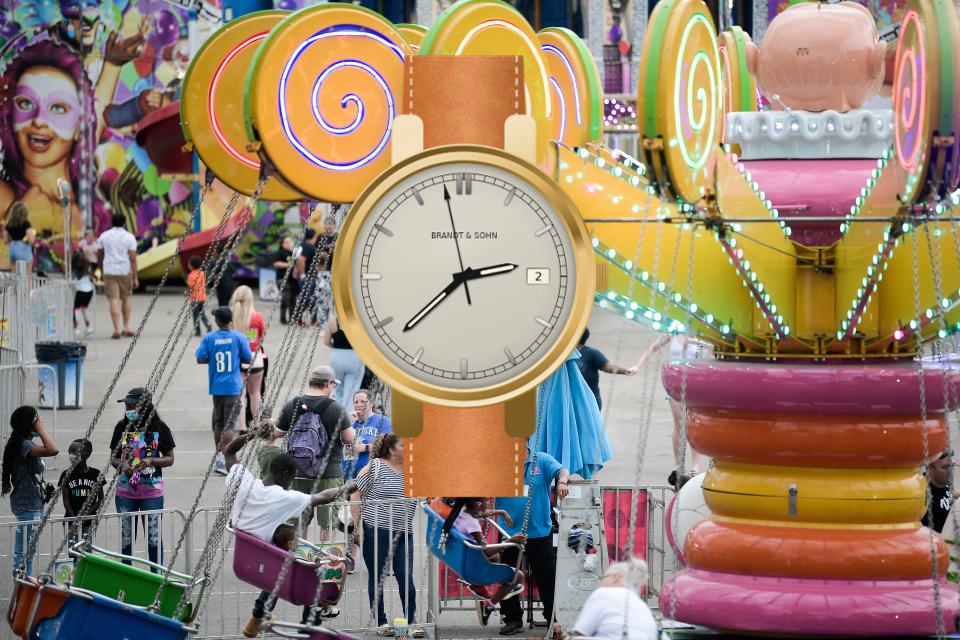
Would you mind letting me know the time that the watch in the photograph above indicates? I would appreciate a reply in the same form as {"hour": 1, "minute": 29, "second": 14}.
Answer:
{"hour": 2, "minute": 37, "second": 58}
